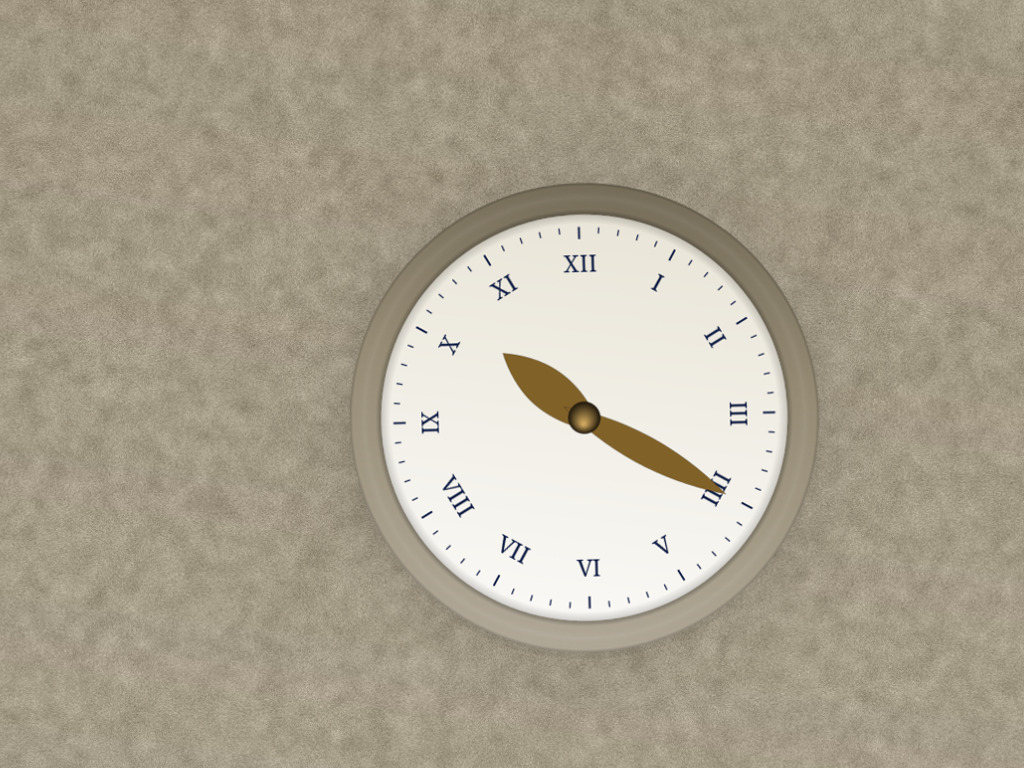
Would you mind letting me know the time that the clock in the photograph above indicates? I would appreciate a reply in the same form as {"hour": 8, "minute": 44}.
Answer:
{"hour": 10, "minute": 20}
